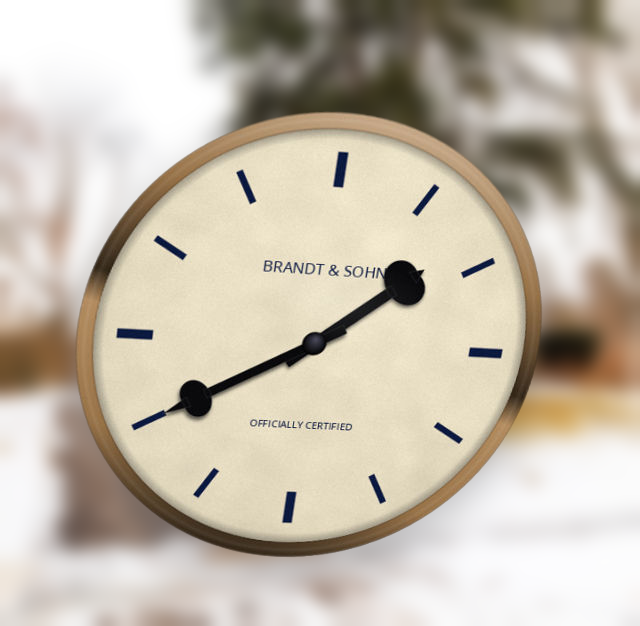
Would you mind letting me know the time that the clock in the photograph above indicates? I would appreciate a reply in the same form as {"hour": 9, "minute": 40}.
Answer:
{"hour": 1, "minute": 40}
